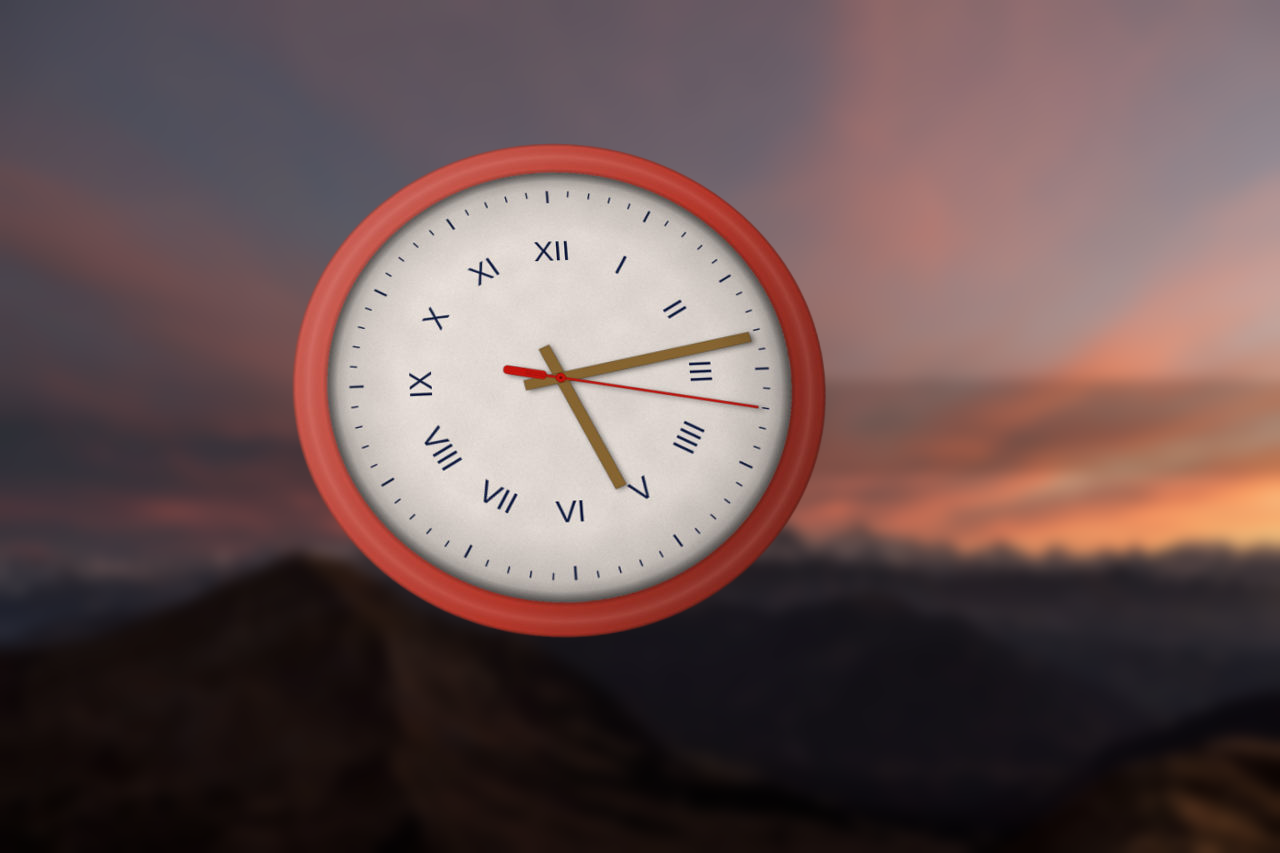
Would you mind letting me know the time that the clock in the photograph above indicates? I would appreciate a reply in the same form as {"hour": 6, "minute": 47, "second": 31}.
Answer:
{"hour": 5, "minute": 13, "second": 17}
